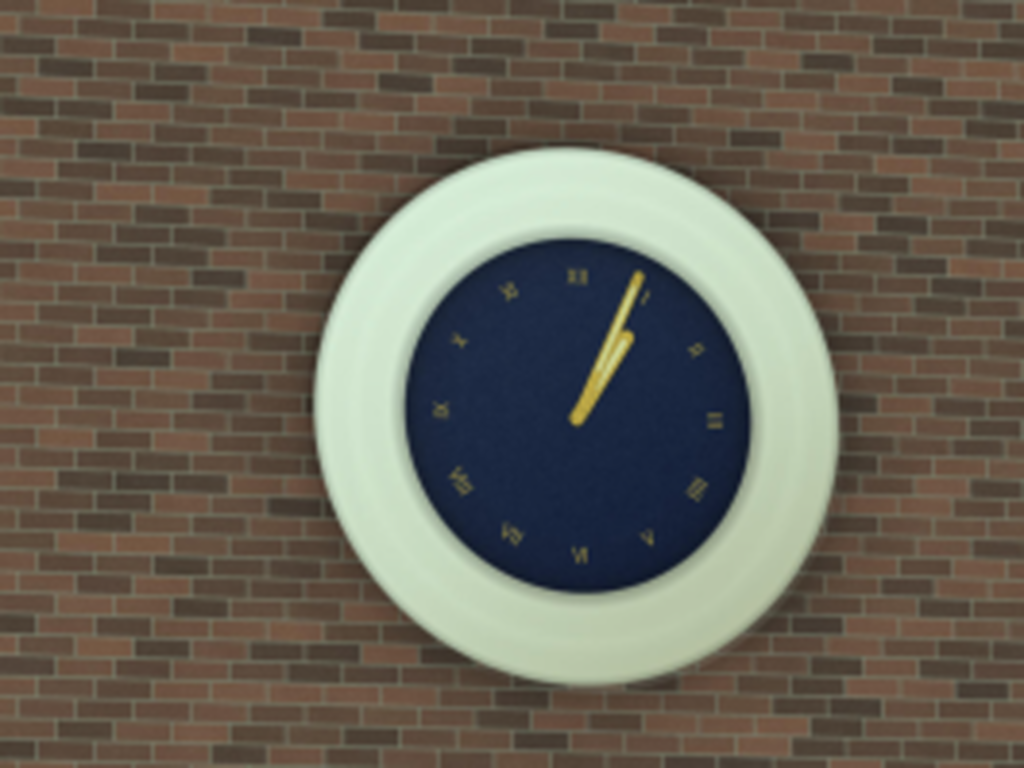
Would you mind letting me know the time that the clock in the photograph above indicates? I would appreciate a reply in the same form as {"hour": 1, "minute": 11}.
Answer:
{"hour": 1, "minute": 4}
